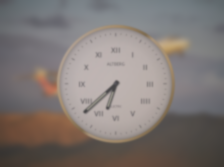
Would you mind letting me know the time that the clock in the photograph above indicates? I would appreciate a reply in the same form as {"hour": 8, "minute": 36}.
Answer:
{"hour": 6, "minute": 38}
